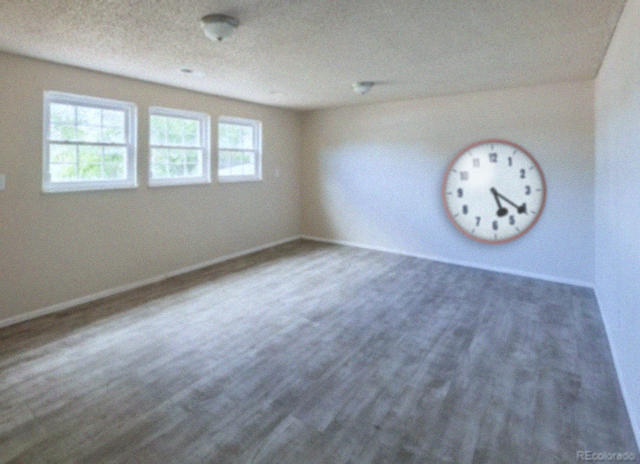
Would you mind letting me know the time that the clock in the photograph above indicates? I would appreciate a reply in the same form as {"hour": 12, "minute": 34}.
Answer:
{"hour": 5, "minute": 21}
